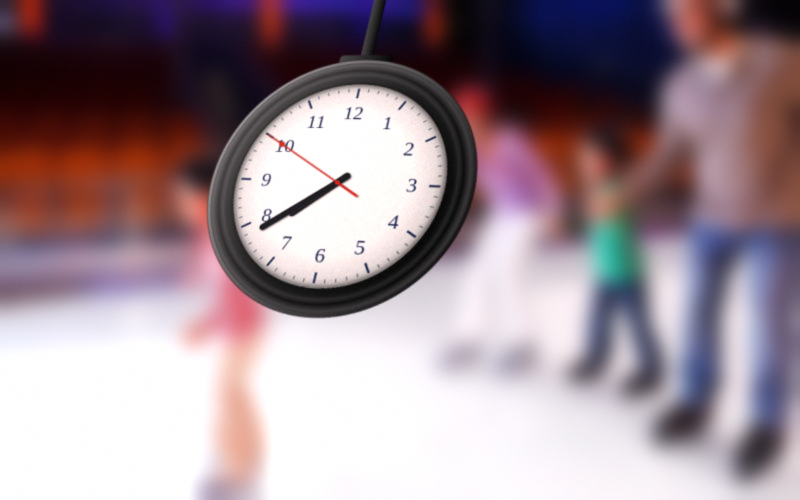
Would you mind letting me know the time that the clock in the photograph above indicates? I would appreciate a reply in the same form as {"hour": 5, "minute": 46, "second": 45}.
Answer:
{"hour": 7, "minute": 38, "second": 50}
